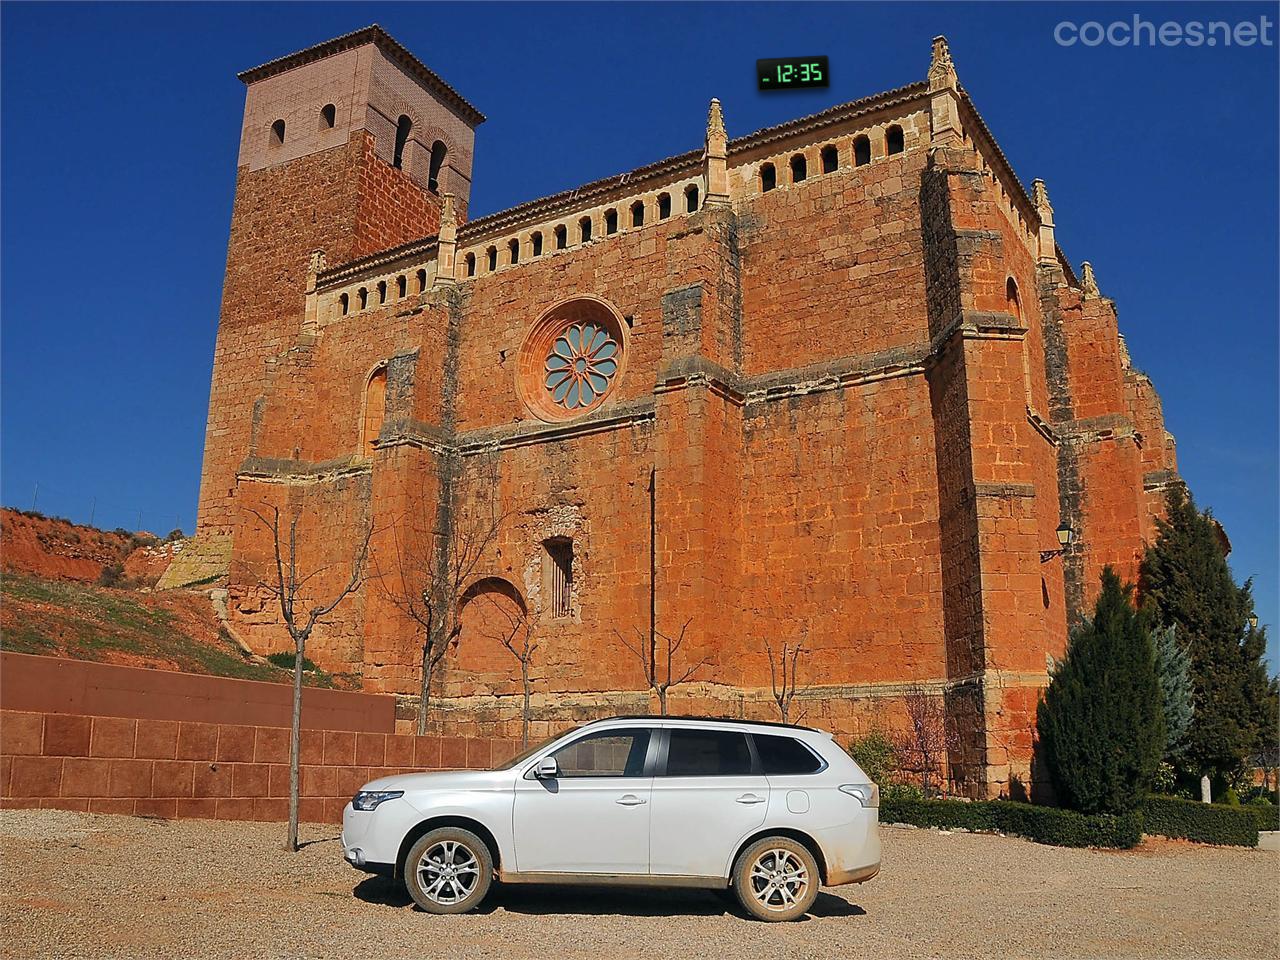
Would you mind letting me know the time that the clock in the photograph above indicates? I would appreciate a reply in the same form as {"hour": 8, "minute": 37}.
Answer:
{"hour": 12, "minute": 35}
